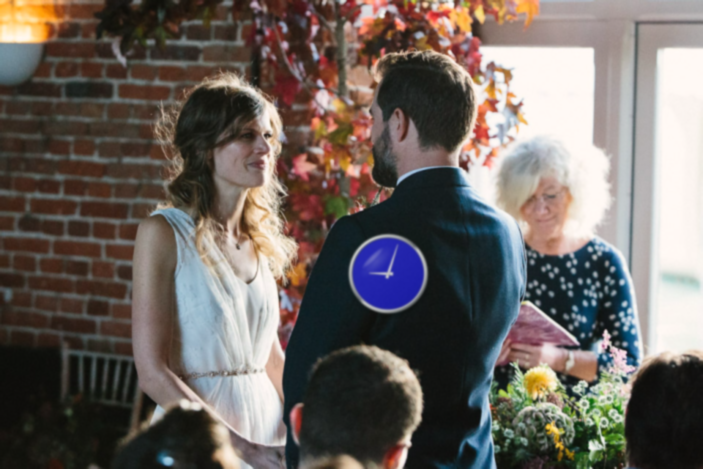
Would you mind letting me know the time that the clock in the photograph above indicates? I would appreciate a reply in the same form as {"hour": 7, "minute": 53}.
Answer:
{"hour": 9, "minute": 3}
